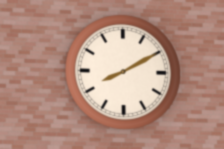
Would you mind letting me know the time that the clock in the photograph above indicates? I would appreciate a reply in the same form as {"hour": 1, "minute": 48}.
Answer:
{"hour": 8, "minute": 10}
